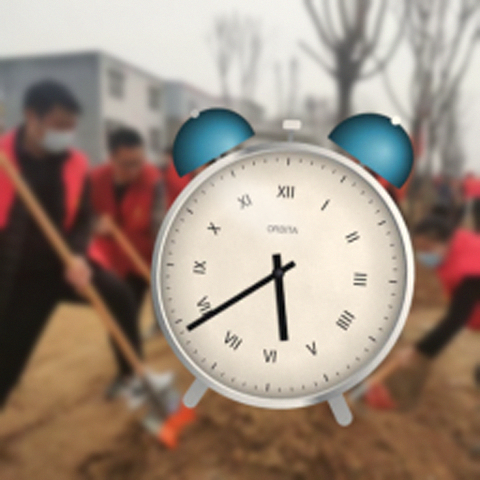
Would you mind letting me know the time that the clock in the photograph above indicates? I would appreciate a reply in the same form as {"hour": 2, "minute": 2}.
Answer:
{"hour": 5, "minute": 39}
